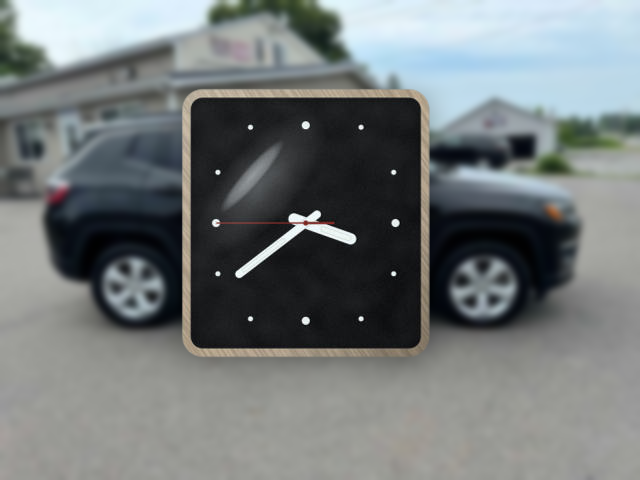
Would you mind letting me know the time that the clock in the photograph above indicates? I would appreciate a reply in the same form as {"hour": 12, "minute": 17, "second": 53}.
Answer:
{"hour": 3, "minute": 38, "second": 45}
